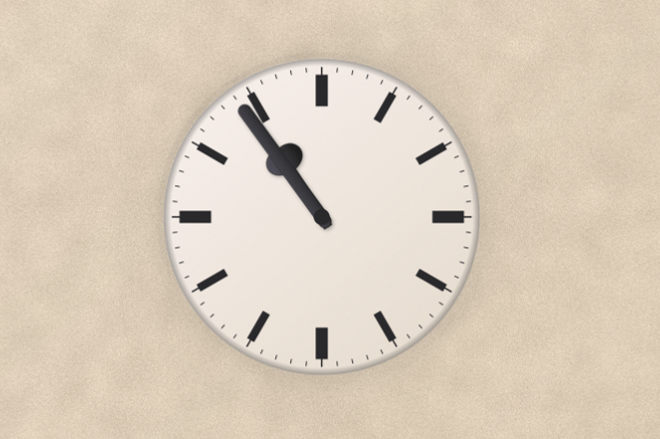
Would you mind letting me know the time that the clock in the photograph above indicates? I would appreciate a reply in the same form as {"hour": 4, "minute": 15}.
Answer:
{"hour": 10, "minute": 54}
